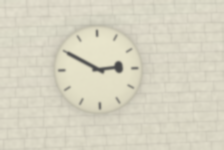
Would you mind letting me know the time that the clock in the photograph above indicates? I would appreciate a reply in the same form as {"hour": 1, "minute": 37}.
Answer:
{"hour": 2, "minute": 50}
